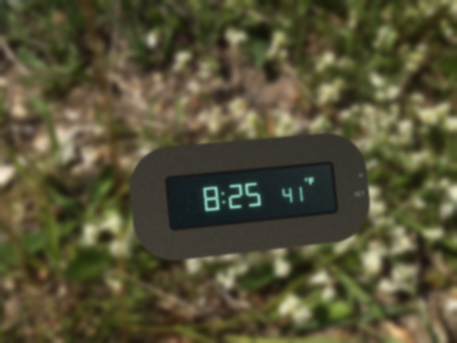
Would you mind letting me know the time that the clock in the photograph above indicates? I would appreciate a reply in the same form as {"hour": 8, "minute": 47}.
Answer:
{"hour": 8, "minute": 25}
